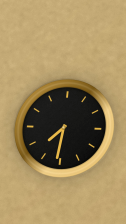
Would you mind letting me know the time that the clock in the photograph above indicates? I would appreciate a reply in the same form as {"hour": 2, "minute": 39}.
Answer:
{"hour": 7, "minute": 31}
